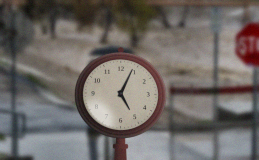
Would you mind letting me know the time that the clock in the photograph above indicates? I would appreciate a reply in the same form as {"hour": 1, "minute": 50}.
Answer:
{"hour": 5, "minute": 4}
